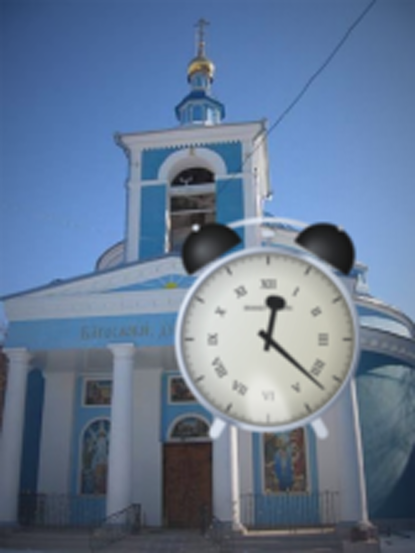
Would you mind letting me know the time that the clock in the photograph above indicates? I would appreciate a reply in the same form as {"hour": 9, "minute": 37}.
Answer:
{"hour": 12, "minute": 22}
